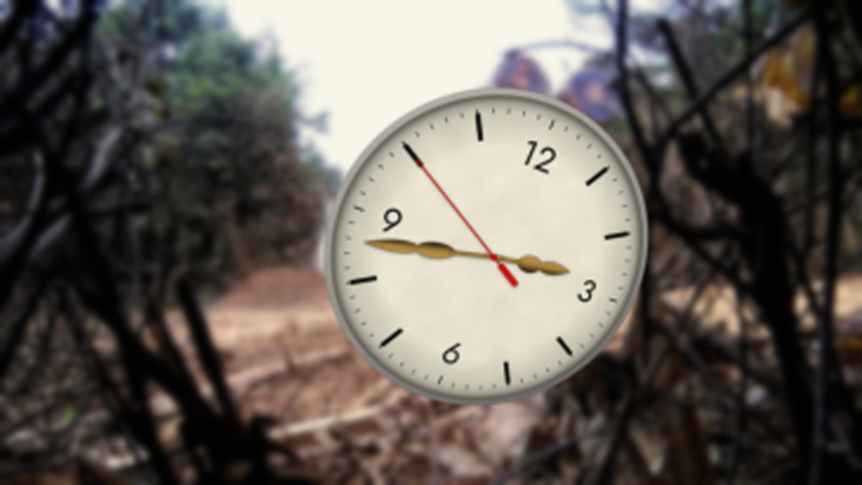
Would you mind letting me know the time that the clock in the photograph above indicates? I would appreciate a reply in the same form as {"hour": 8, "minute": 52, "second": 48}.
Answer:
{"hour": 2, "minute": 42, "second": 50}
